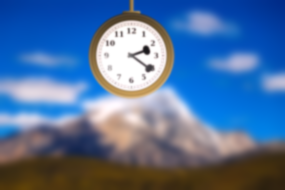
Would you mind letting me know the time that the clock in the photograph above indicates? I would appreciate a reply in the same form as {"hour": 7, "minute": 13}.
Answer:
{"hour": 2, "minute": 21}
